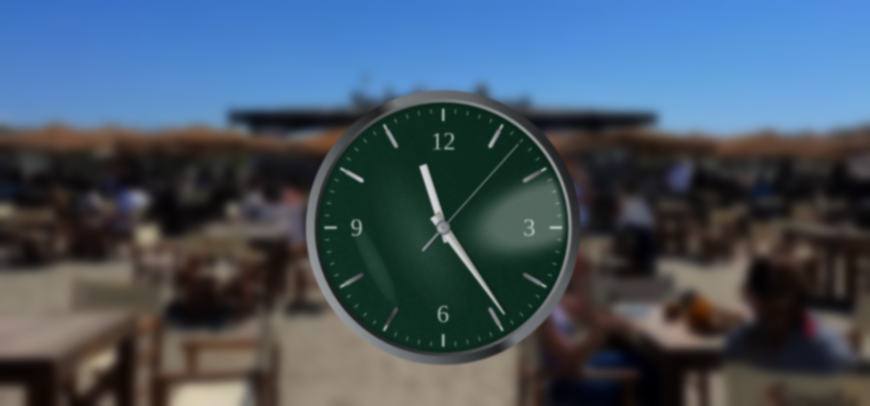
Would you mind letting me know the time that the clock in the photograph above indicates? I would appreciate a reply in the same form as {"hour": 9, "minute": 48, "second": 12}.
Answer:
{"hour": 11, "minute": 24, "second": 7}
